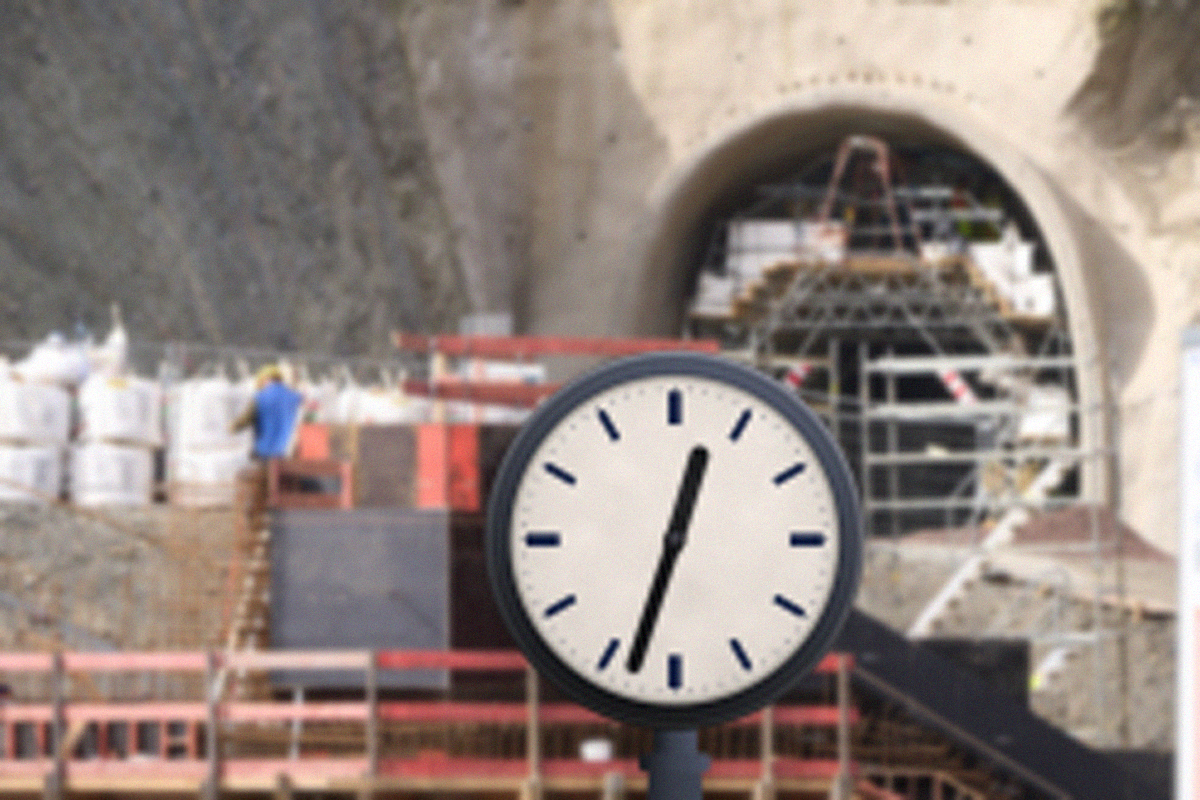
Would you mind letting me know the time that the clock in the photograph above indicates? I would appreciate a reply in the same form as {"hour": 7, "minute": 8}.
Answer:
{"hour": 12, "minute": 33}
